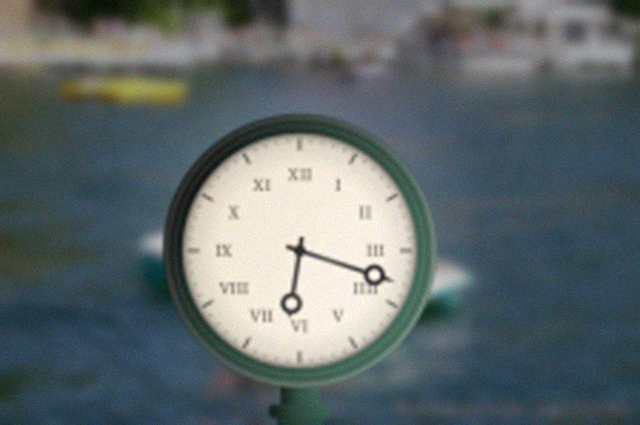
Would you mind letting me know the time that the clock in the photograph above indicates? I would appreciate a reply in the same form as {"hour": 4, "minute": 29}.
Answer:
{"hour": 6, "minute": 18}
